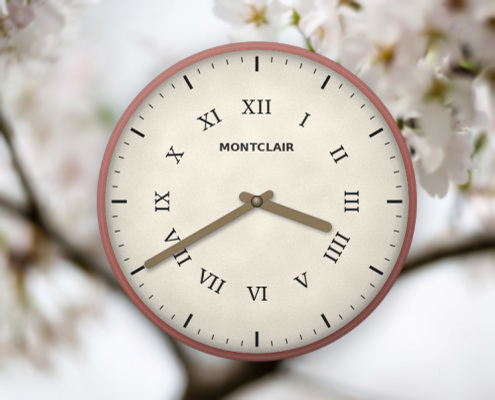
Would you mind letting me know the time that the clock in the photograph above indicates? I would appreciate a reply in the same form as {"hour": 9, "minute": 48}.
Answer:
{"hour": 3, "minute": 40}
